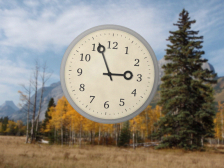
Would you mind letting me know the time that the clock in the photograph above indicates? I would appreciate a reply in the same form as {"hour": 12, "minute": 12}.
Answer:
{"hour": 2, "minute": 56}
